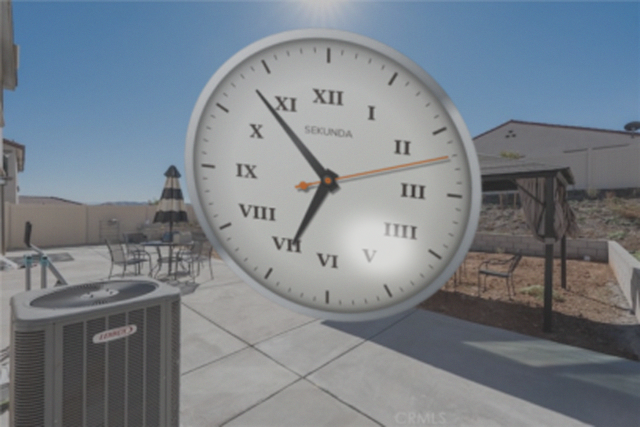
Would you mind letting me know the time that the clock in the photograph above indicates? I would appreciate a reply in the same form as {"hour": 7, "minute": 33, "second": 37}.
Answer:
{"hour": 6, "minute": 53, "second": 12}
